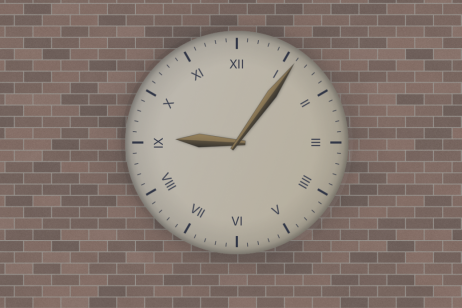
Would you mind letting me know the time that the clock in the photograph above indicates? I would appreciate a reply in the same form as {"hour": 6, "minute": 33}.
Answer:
{"hour": 9, "minute": 6}
